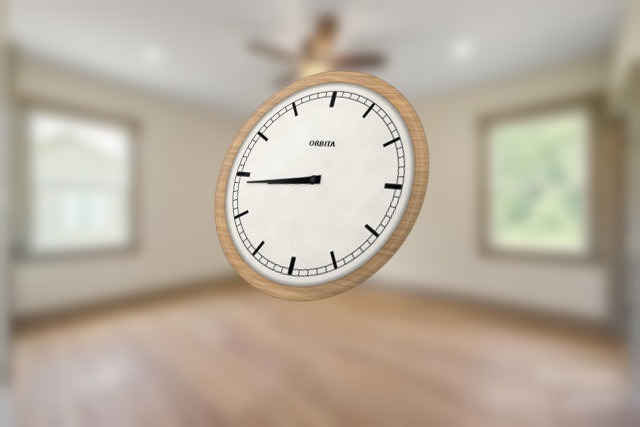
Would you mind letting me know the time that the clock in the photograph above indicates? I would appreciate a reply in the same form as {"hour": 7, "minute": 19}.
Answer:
{"hour": 8, "minute": 44}
